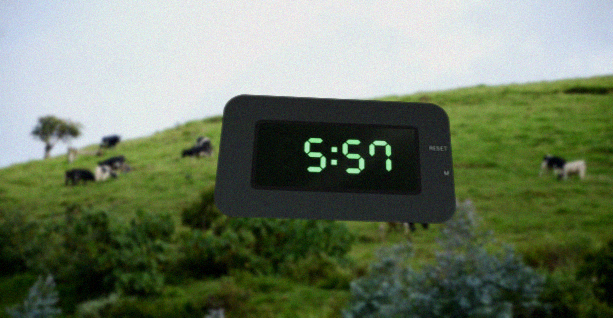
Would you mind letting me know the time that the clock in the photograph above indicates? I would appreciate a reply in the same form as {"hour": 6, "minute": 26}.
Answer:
{"hour": 5, "minute": 57}
